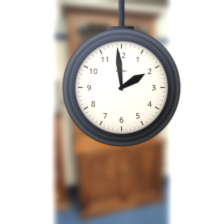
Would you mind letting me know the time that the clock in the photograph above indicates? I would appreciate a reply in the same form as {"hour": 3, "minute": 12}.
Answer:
{"hour": 1, "minute": 59}
